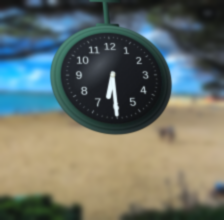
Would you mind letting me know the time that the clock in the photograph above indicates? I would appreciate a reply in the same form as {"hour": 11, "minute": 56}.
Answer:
{"hour": 6, "minute": 30}
